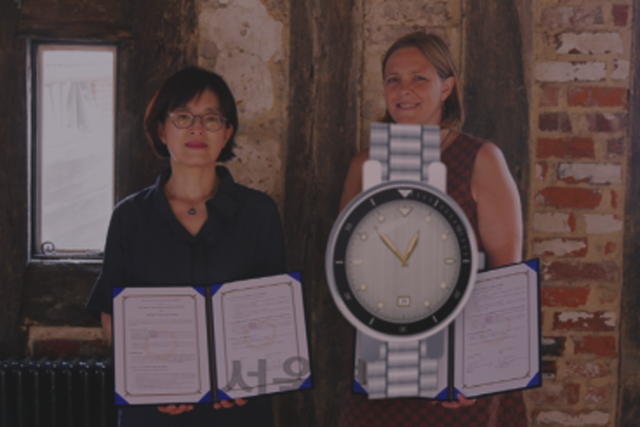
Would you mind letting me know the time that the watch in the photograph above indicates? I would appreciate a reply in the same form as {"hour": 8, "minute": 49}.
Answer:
{"hour": 12, "minute": 53}
